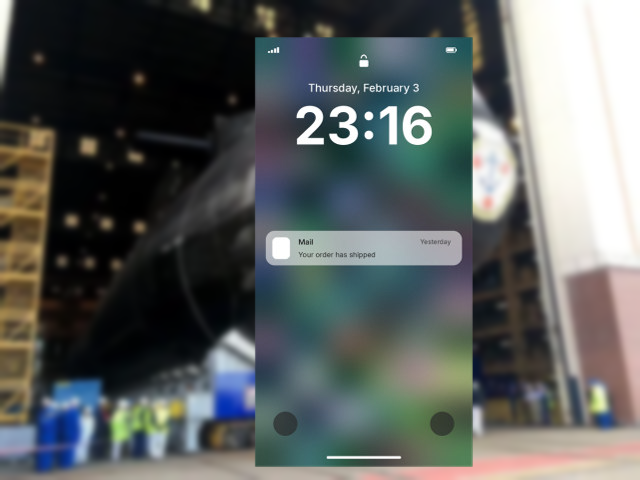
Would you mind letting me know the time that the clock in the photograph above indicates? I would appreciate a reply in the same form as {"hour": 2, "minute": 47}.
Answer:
{"hour": 23, "minute": 16}
